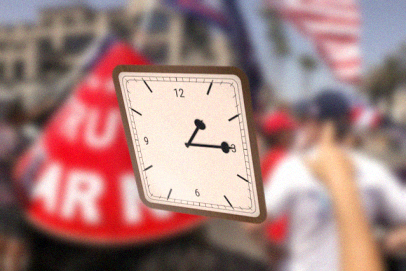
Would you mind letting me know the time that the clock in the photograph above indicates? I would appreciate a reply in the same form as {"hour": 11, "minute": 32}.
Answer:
{"hour": 1, "minute": 15}
